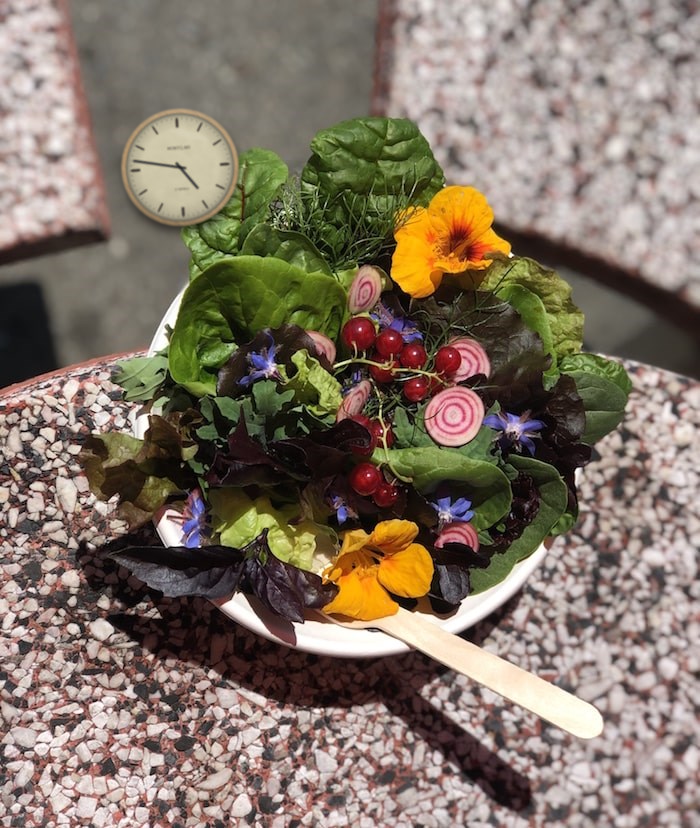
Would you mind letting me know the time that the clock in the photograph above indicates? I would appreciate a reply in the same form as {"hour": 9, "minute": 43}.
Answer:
{"hour": 4, "minute": 47}
